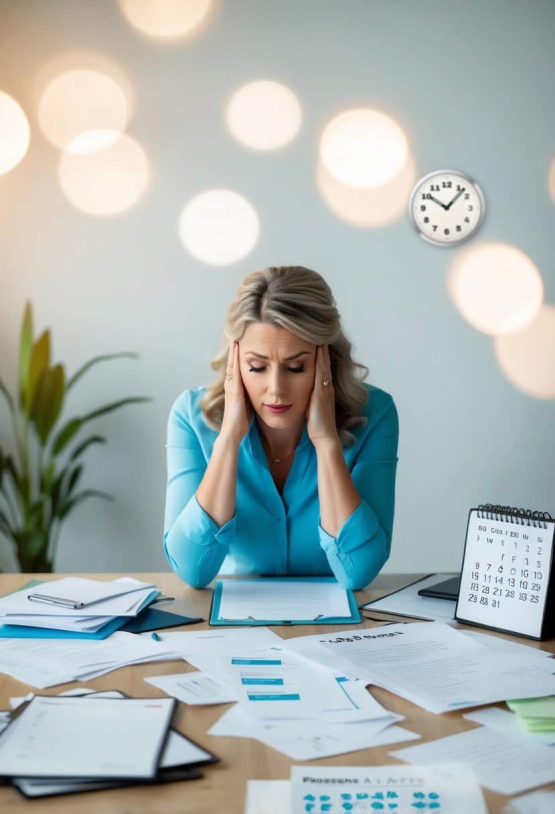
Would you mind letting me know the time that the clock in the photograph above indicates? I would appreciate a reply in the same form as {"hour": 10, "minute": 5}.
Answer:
{"hour": 10, "minute": 7}
